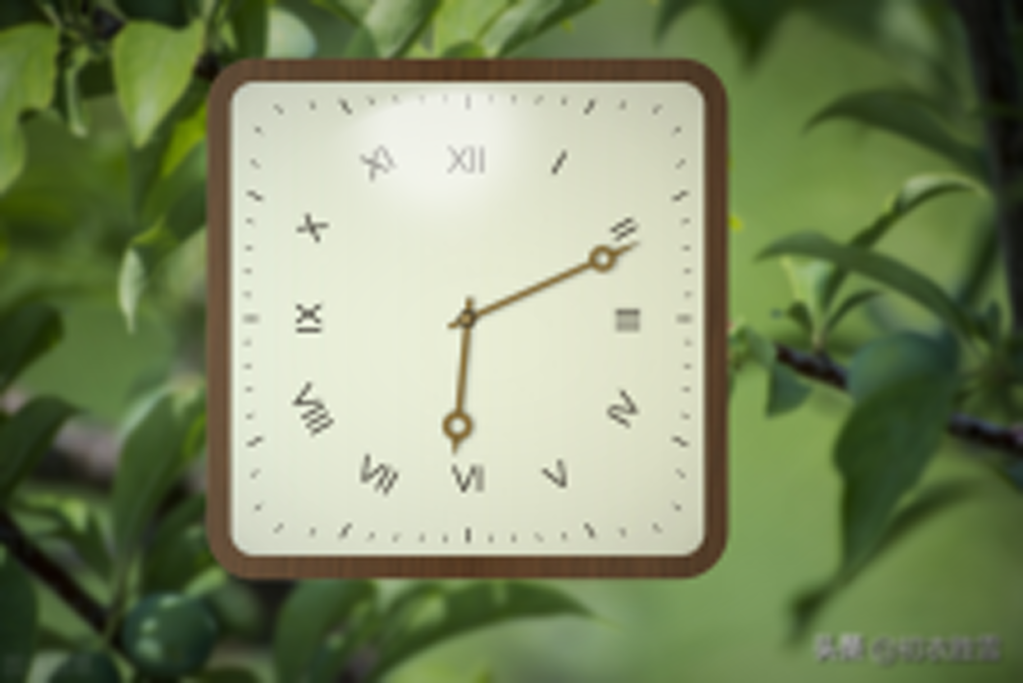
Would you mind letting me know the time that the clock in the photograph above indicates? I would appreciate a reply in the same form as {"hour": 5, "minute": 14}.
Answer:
{"hour": 6, "minute": 11}
